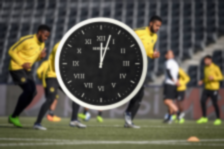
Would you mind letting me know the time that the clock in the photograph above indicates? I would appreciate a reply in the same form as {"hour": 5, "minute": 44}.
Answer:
{"hour": 12, "minute": 3}
